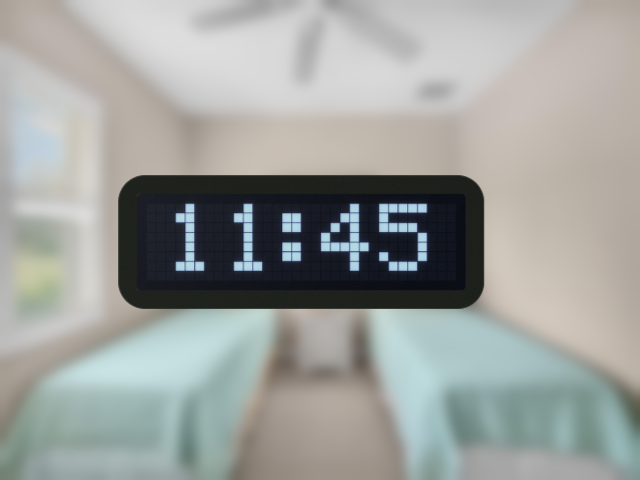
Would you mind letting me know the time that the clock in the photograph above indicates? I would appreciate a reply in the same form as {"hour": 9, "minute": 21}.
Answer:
{"hour": 11, "minute": 45}
